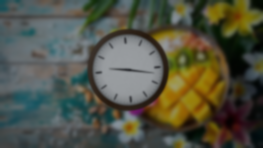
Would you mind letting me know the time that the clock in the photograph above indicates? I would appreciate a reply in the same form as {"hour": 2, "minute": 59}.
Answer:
{"hour": 9, "minute": 17}
